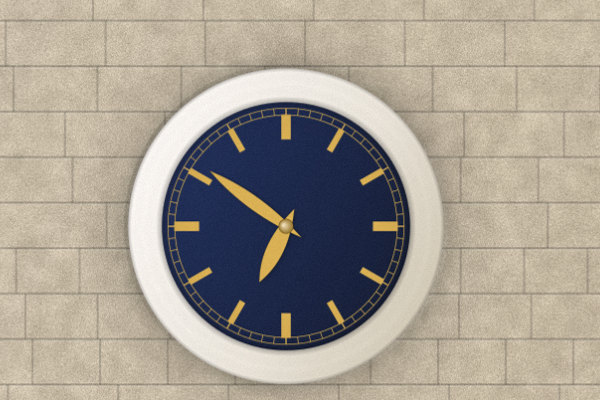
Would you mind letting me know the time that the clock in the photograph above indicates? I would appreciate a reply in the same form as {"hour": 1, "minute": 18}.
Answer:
{"hour": 6, "minute": 51}
